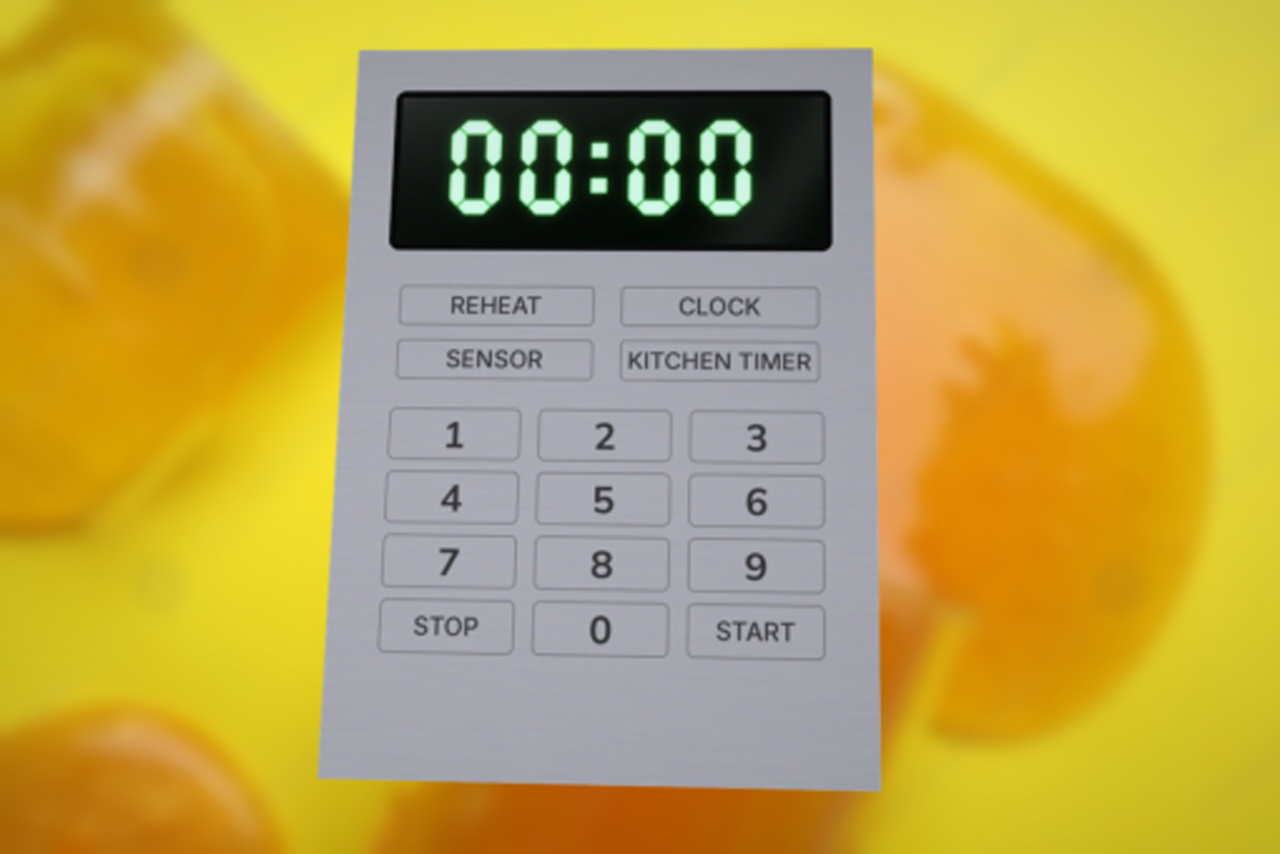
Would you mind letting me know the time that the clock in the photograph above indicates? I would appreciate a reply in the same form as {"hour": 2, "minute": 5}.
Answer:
{"hour": 0, "minute": 0}
